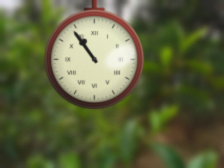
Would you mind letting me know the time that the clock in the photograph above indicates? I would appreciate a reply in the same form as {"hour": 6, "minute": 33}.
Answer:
{"hour": 10, "minute": 54}
